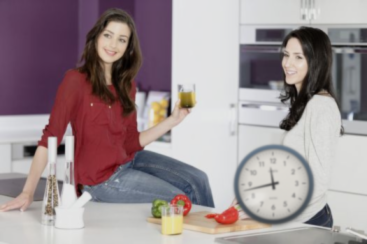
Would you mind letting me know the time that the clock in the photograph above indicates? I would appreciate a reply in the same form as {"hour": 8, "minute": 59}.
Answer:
{"hour": 11, "minute": 43}
